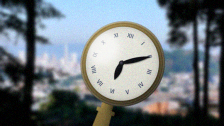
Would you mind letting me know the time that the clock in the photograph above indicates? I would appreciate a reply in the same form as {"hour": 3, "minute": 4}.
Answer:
{"hour": 6, "minute": 10}
